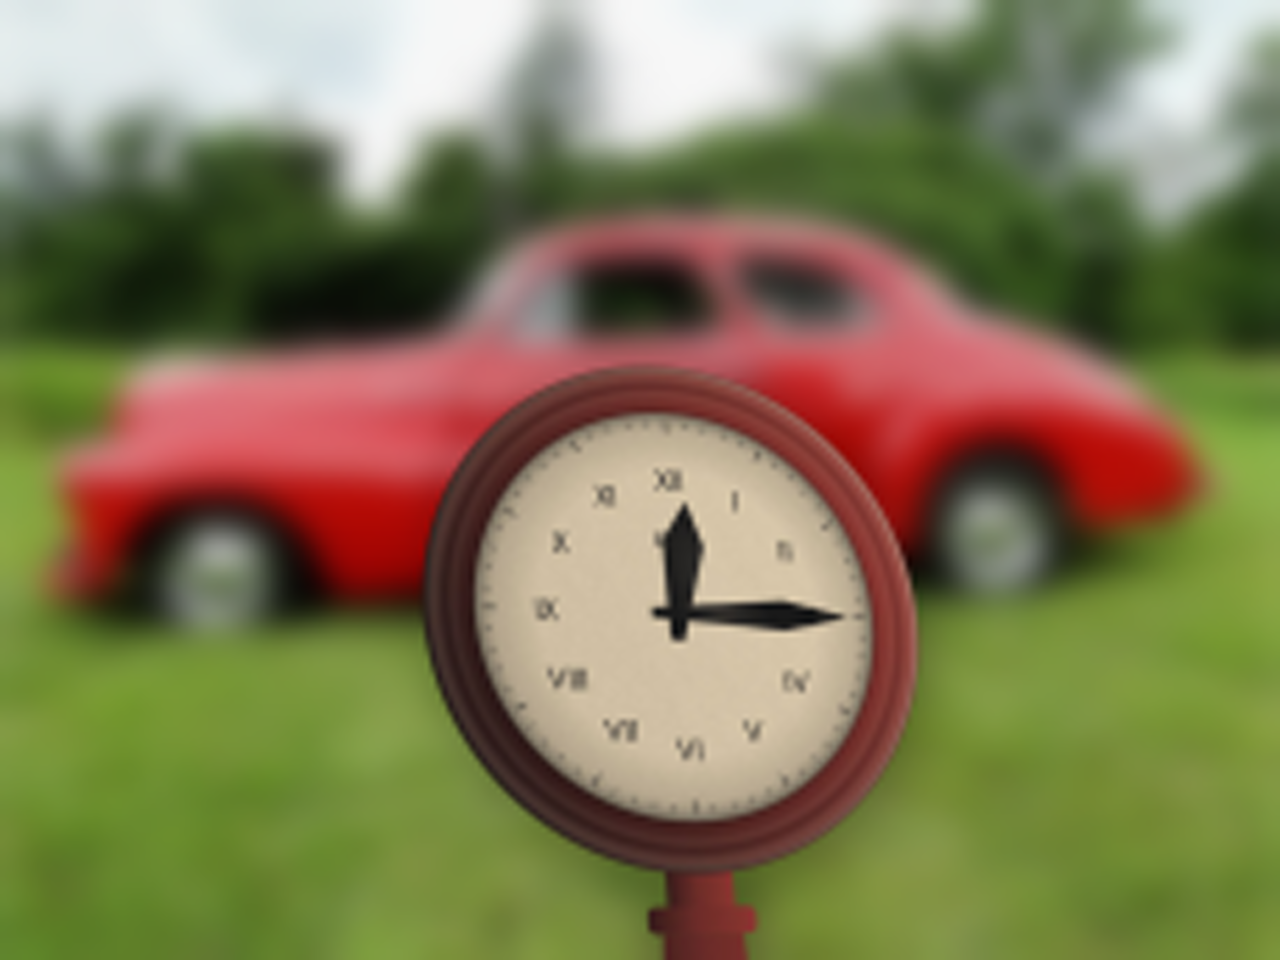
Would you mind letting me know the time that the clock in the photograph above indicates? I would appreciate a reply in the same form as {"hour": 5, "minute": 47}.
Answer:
{"hour": 12, "minute": 15}
